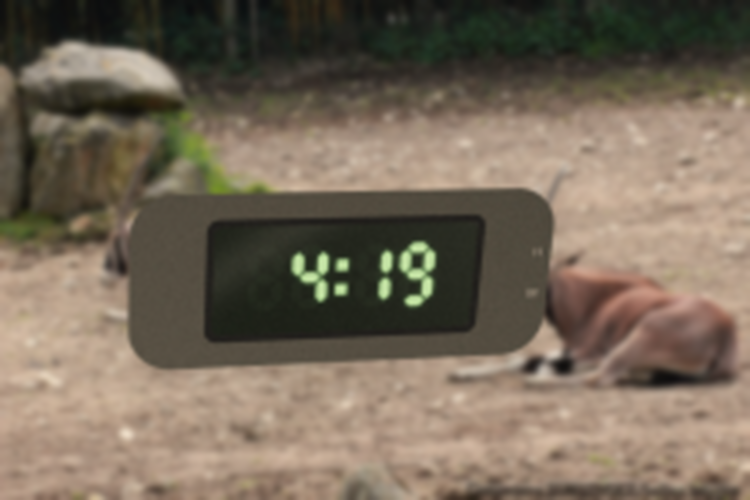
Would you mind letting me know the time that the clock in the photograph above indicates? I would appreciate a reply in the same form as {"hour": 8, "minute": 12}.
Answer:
{"hour": 4, "minute": 19}
